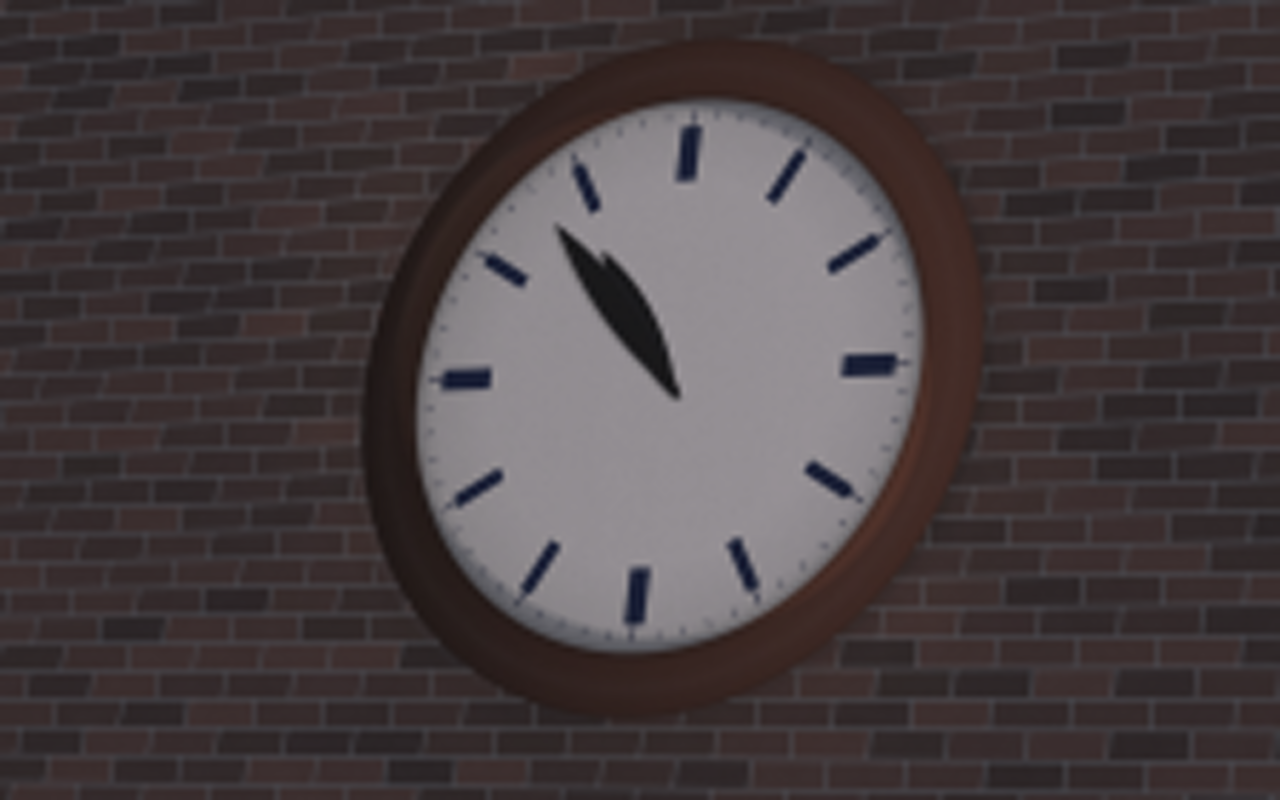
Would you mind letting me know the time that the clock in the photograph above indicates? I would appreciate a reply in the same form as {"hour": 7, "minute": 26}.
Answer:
{"hour": 10, "minute": 53}
